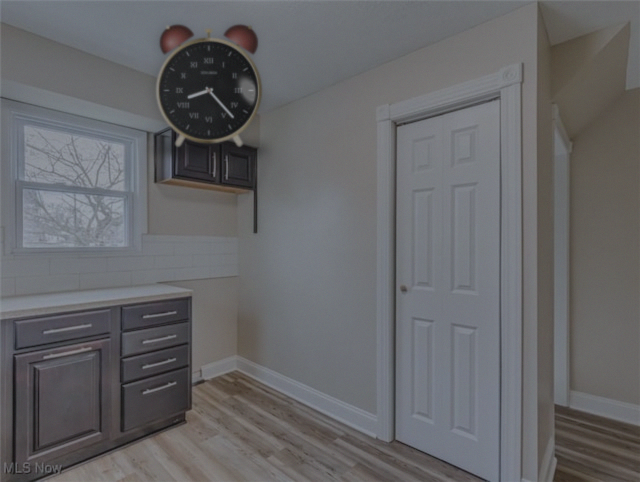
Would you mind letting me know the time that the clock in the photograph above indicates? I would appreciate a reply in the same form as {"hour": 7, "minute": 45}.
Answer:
{"hour": 8, "minute": 23}
